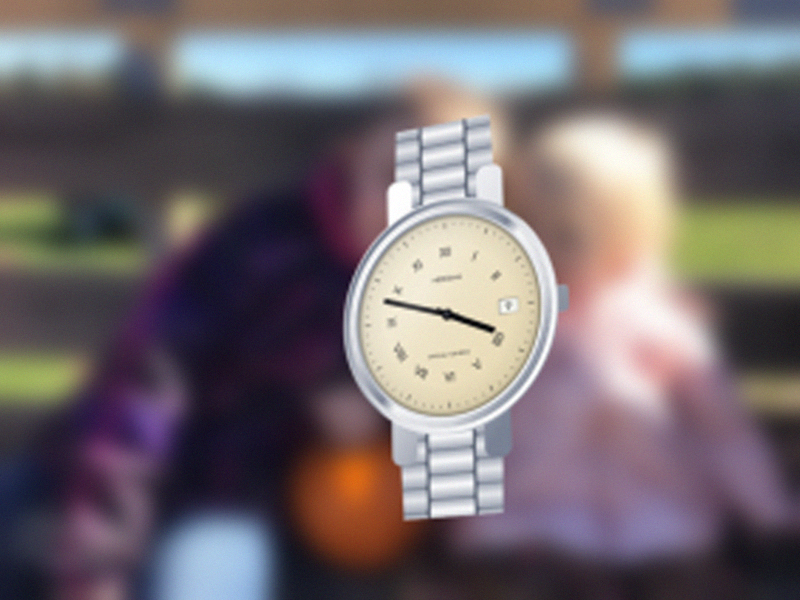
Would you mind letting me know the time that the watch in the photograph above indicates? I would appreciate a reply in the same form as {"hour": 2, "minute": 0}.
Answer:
{"hour": 3, "minute": 48}
